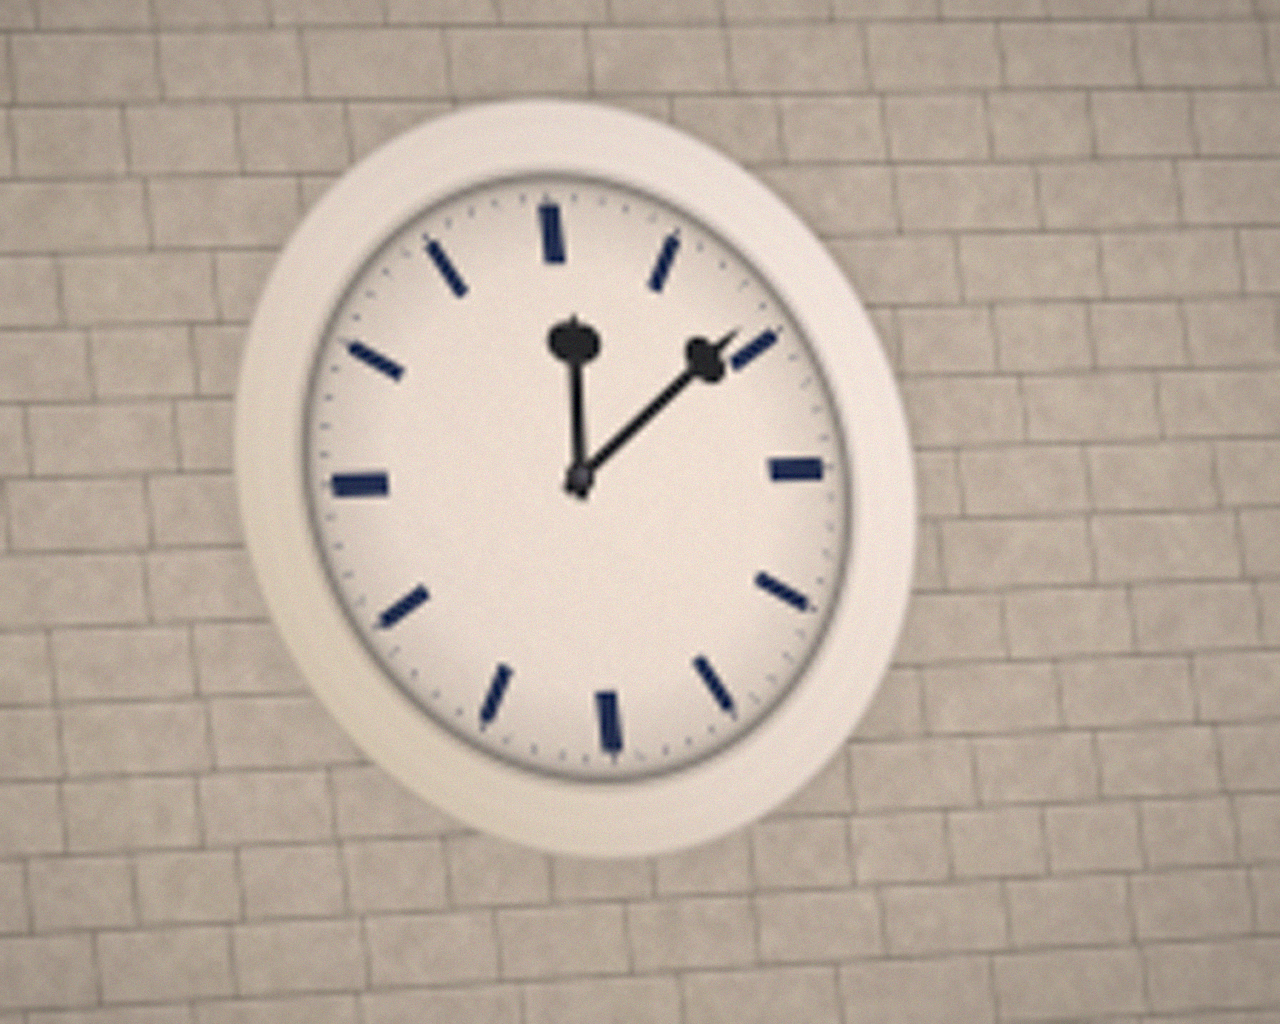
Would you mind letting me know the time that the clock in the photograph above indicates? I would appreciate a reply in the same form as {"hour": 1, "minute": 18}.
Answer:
{"hour": 12, "minute": 9}
